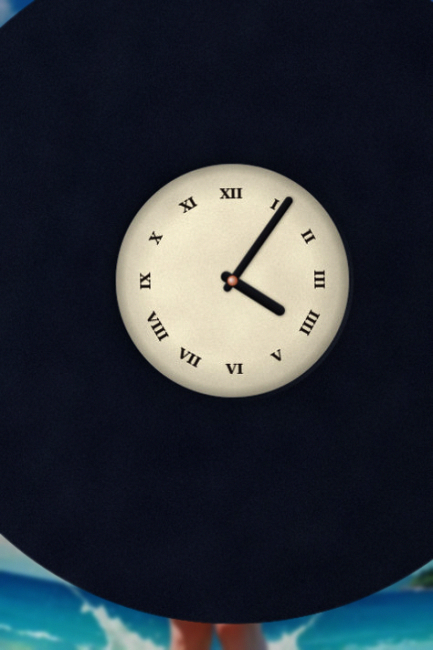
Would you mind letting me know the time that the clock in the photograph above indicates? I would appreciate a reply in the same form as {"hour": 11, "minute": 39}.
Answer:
{"hour": 4, "minute": 6}
